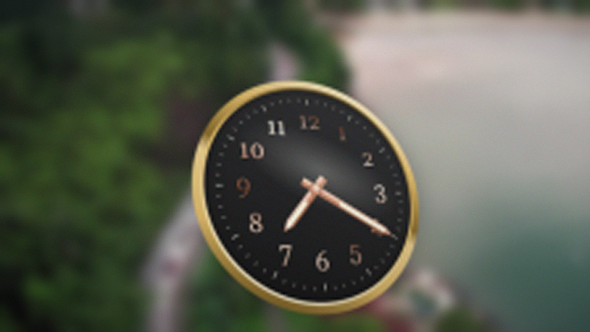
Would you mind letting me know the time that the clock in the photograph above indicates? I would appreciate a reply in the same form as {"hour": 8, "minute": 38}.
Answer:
{"hour": 7, "minute": 20}
